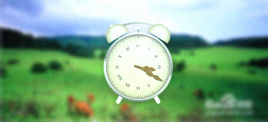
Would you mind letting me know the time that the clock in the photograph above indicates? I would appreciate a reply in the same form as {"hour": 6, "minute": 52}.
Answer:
{"hour": 3, "minute": 20}
